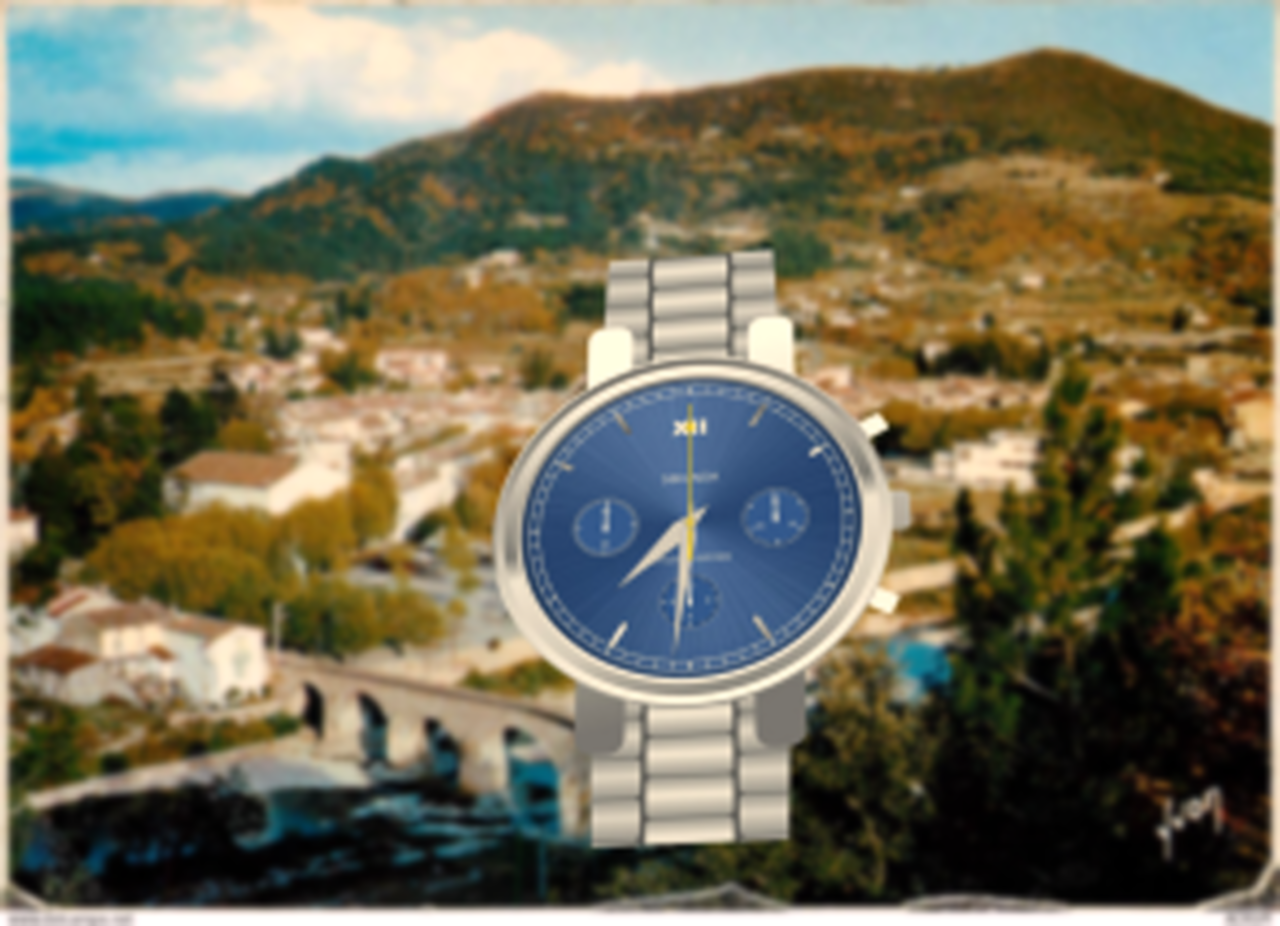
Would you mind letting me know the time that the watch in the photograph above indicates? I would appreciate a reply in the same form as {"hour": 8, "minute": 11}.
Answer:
{"hour": 7, "minute": 31}
